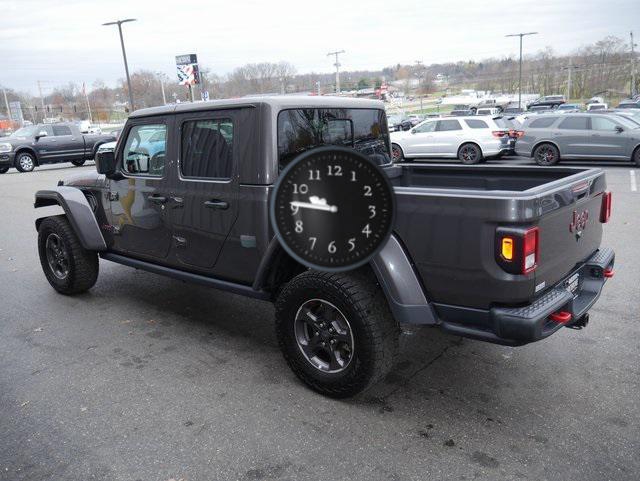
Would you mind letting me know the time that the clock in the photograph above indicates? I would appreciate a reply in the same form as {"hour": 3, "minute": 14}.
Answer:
{"hour": 9, "minute": 46}
